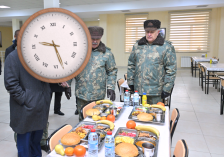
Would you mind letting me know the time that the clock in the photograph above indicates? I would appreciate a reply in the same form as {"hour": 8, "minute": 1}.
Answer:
{"hour": 9, "minute": 27}
